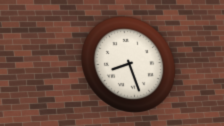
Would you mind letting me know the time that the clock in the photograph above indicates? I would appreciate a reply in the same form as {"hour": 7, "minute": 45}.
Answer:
{"hour": 8, "minute": 28}
